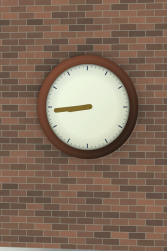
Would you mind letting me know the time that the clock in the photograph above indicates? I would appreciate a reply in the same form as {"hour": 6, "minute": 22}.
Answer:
{"hour": 8, "minute": 44}
